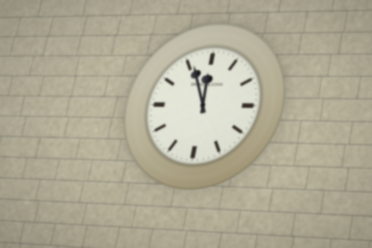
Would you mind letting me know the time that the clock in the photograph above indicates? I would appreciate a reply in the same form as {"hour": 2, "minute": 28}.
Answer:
{"hour": 11, "minute": 56}
